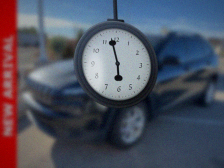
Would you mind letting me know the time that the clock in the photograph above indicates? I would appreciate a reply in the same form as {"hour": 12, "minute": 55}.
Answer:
{"hour": 5, "minute": 58}
